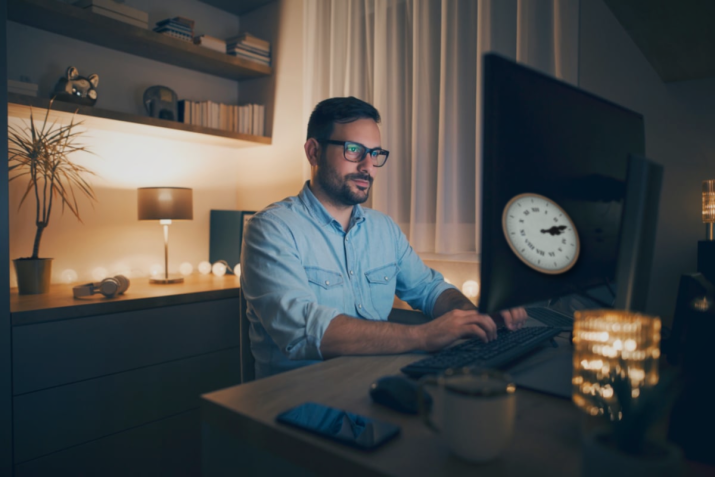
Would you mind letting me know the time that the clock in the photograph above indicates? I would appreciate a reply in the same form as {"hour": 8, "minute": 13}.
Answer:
{"hour": 3, "minute": 14}
